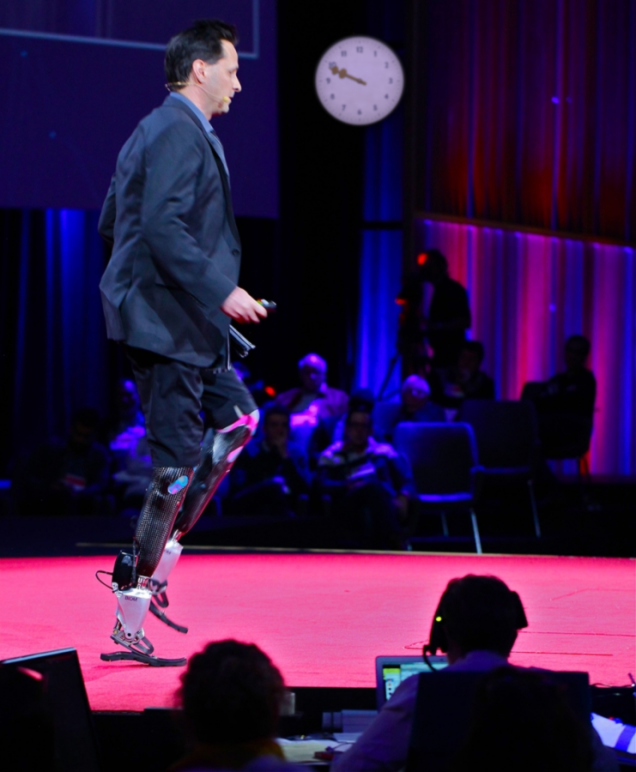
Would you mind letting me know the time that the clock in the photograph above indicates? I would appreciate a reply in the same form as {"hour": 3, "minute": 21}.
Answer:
{"hour": 9, "minute": 49}
